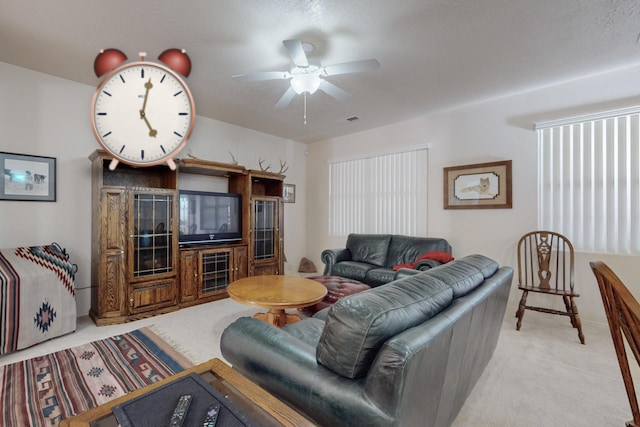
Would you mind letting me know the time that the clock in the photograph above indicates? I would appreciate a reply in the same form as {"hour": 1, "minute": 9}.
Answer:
{"hour": 5, "minute": 2}
